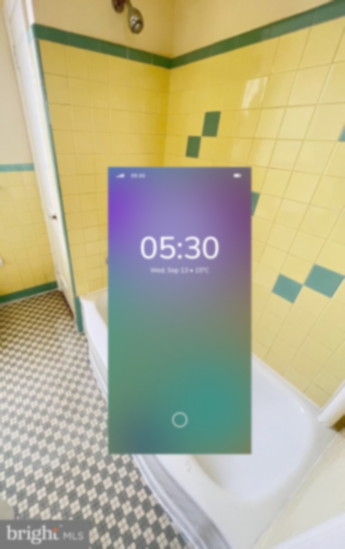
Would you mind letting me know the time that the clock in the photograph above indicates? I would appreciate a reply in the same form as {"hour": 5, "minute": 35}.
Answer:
{"hour": 5, "minute": 30}
